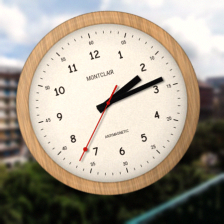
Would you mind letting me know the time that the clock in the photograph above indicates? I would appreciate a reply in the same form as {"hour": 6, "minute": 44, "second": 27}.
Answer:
{"hour": 2, "minute": 13, "second": 37}
